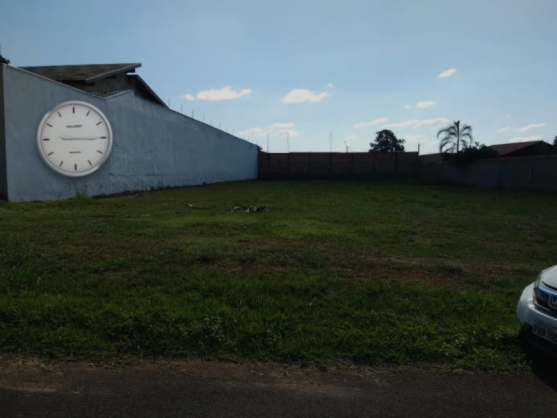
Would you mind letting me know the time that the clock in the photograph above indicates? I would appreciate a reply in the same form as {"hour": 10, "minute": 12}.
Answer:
{"hour": 9, "minute": 15}
